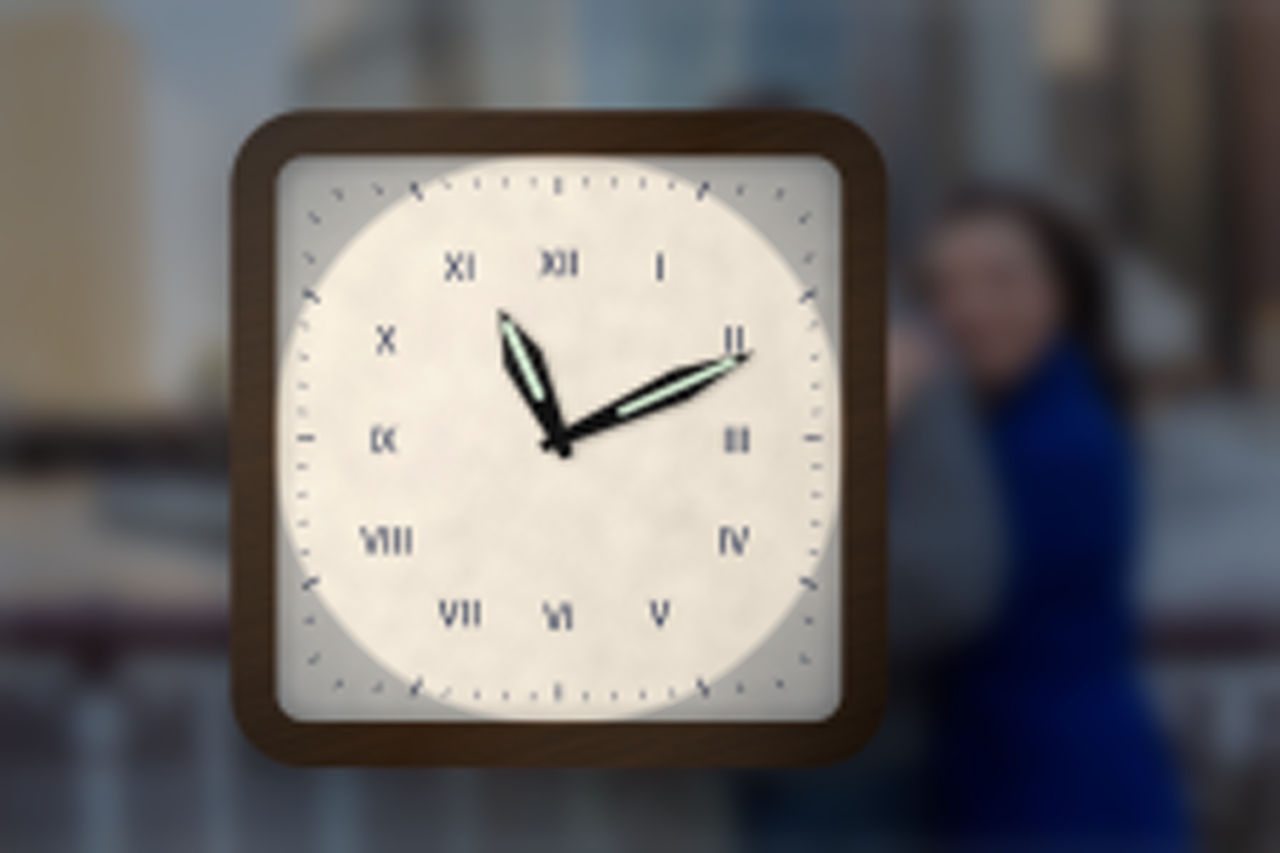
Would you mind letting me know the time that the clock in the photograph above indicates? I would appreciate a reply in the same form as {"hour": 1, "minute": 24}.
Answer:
{"hour": 11, "minute": 11}
